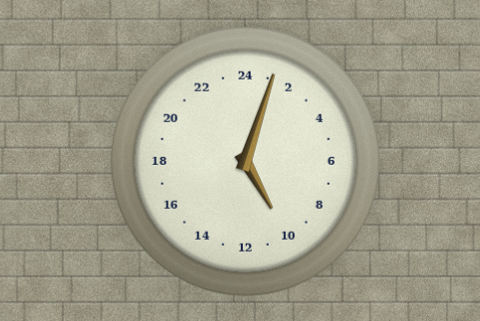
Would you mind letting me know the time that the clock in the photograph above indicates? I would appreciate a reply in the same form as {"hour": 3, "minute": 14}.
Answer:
{"hour": 10, "minute": 3}
